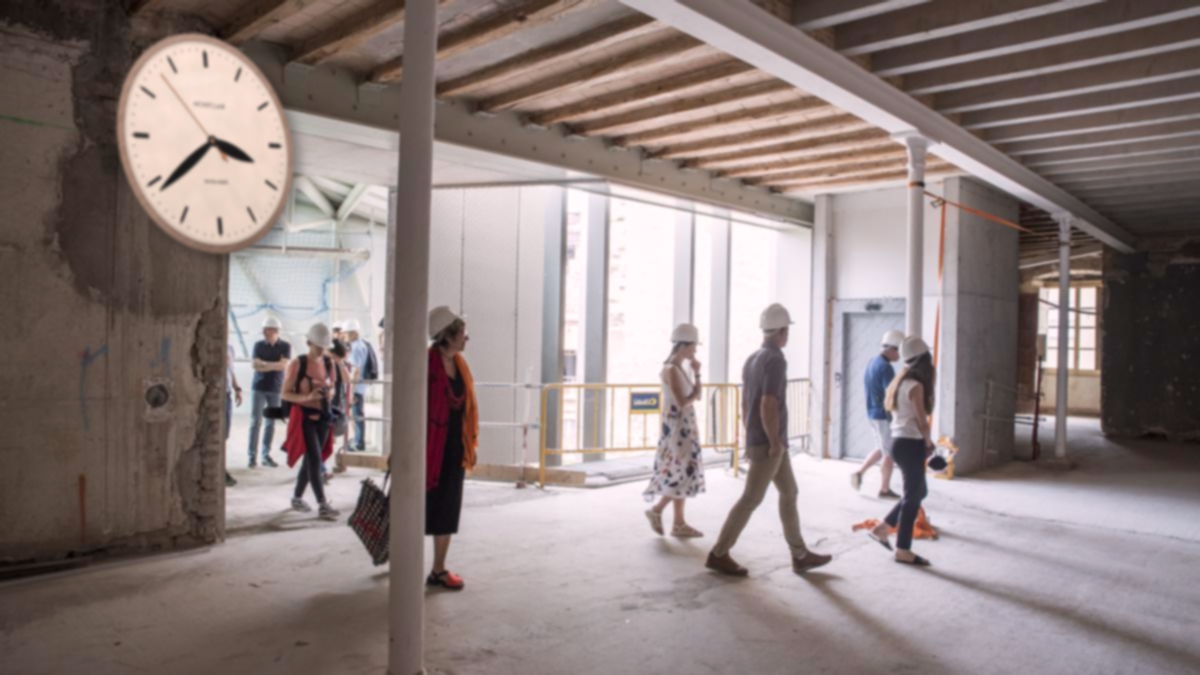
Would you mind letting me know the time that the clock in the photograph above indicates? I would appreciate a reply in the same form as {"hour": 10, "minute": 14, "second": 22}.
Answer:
{"hour": 3, "minute": 38, "second": 53}
